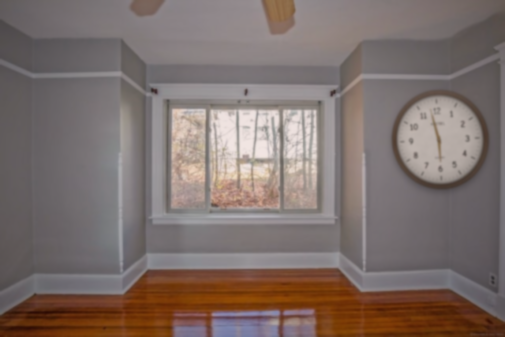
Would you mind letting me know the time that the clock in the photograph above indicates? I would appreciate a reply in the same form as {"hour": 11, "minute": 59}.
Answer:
{"hour": 5, "minute": 58}
